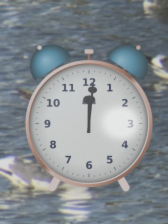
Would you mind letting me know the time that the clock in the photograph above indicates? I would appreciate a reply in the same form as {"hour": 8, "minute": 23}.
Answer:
{"hour": 12, "minute": 1}
